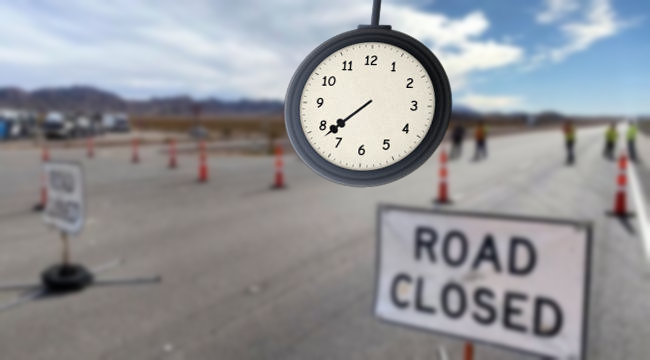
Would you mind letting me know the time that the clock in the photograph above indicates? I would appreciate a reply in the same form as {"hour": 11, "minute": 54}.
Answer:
{"hour": 7, "minute": 38}
